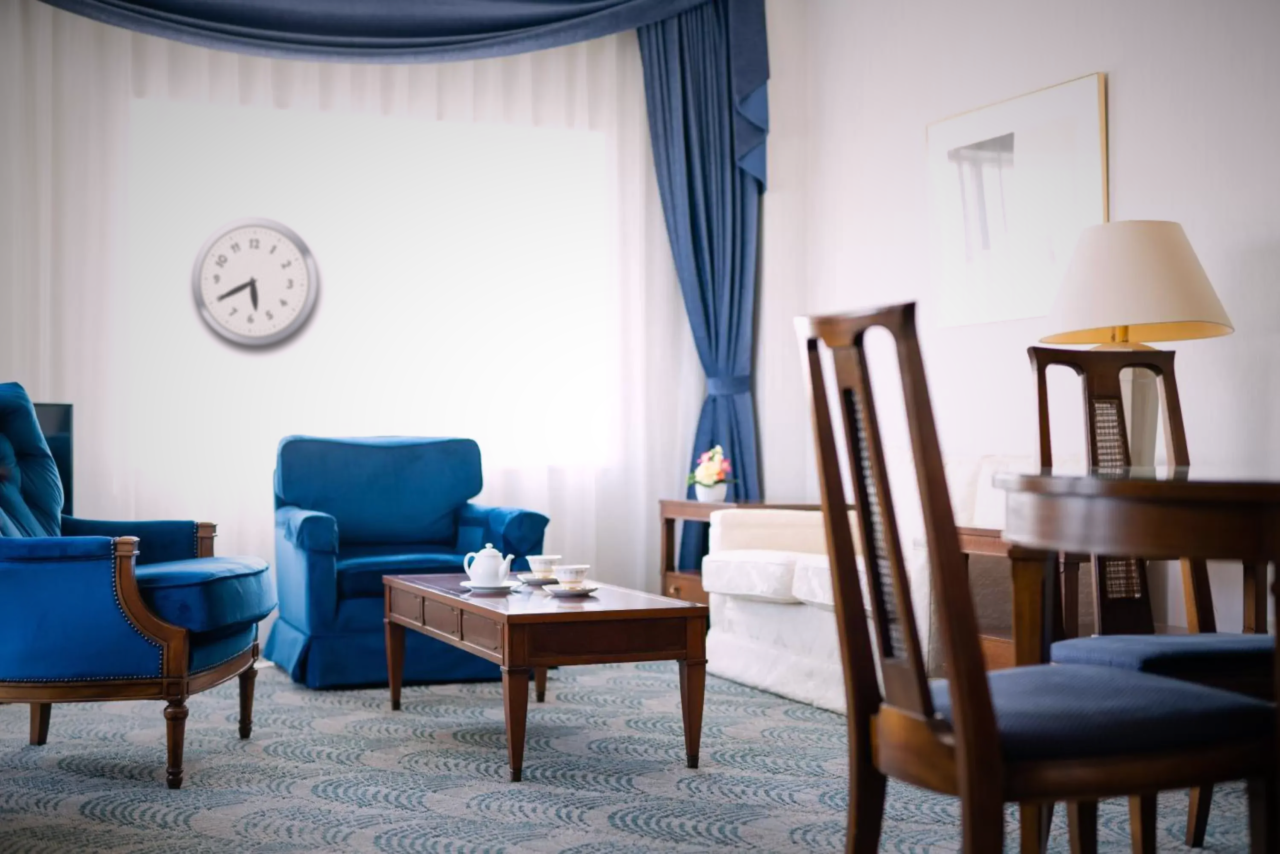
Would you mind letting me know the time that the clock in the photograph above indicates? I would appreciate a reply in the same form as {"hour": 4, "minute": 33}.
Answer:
{"hour": 5, "minute": 40}
